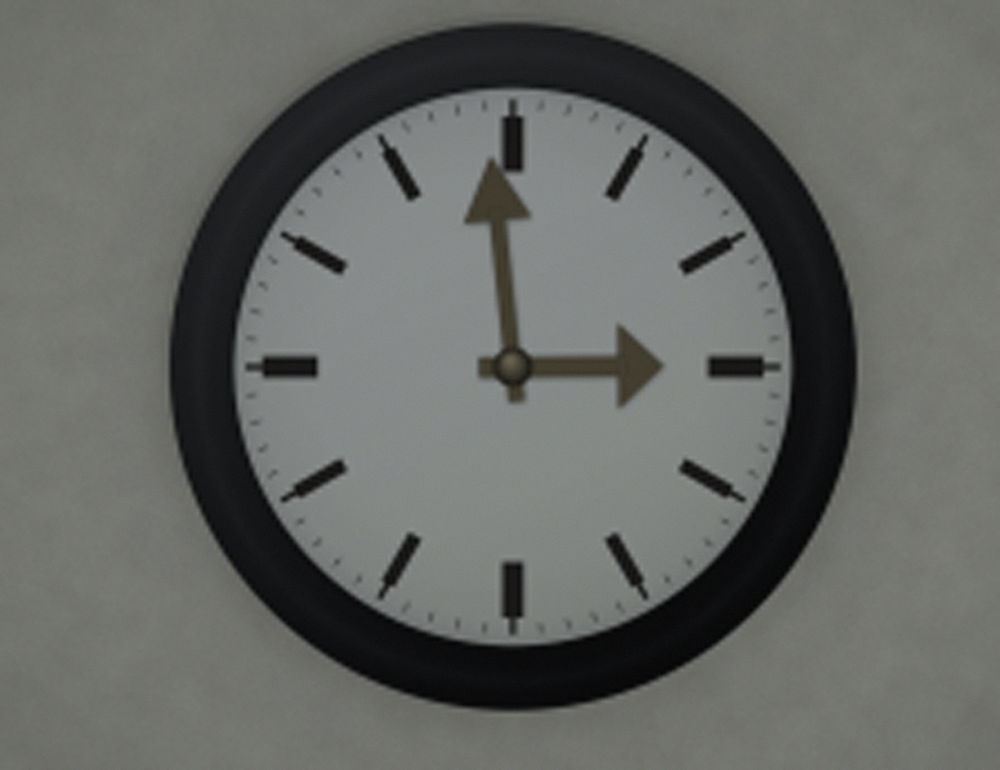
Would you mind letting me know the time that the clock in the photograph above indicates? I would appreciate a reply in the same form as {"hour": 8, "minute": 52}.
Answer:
{"hour": 2, "minute": 59}
